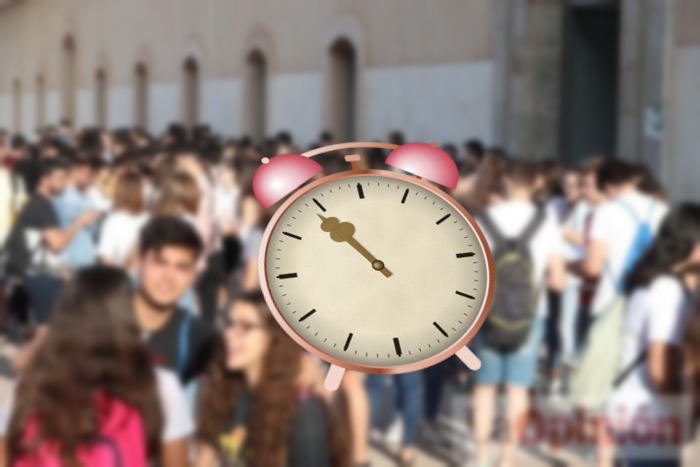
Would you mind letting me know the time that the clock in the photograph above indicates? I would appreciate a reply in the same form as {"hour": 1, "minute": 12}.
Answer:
{"hour": 10, "minute": 54}
